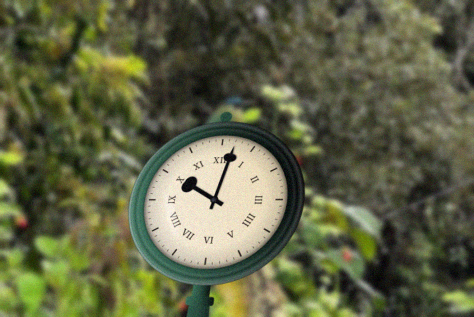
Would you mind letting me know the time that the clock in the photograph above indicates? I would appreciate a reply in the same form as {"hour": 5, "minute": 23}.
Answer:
{"hour": 10, "minute": 2}
